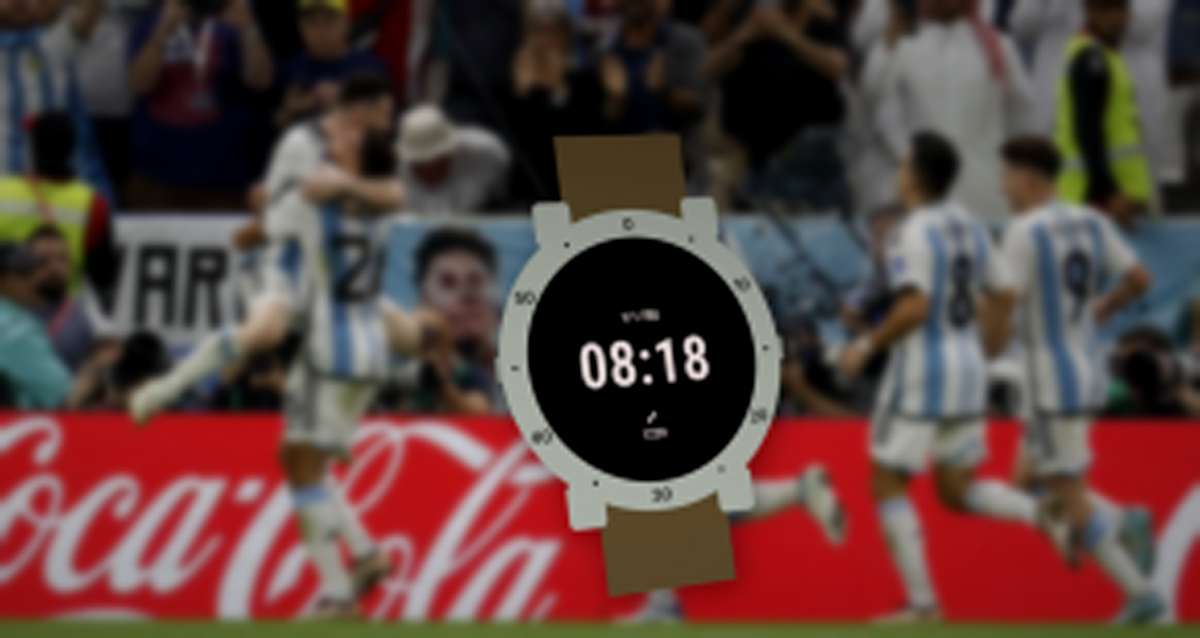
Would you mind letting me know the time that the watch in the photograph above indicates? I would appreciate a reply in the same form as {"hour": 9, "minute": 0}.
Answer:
{"hour": 8, "minute": 18}
